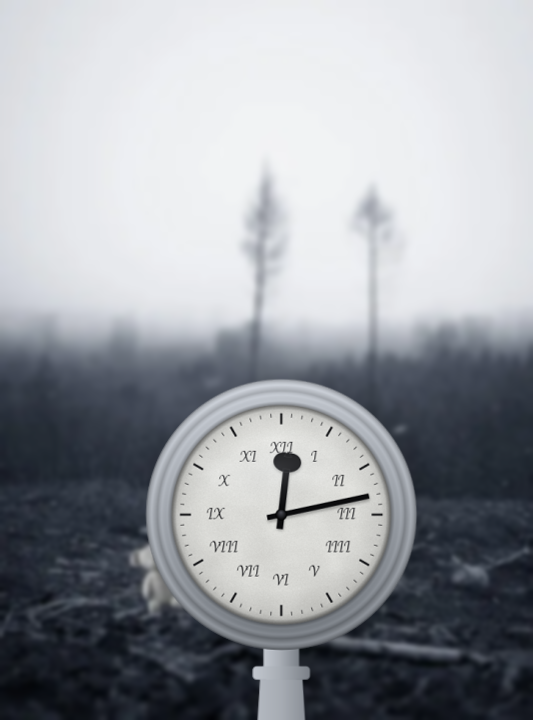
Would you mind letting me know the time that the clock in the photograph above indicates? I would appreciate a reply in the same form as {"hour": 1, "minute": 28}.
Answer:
{"hour": 12, "minute": 13}
